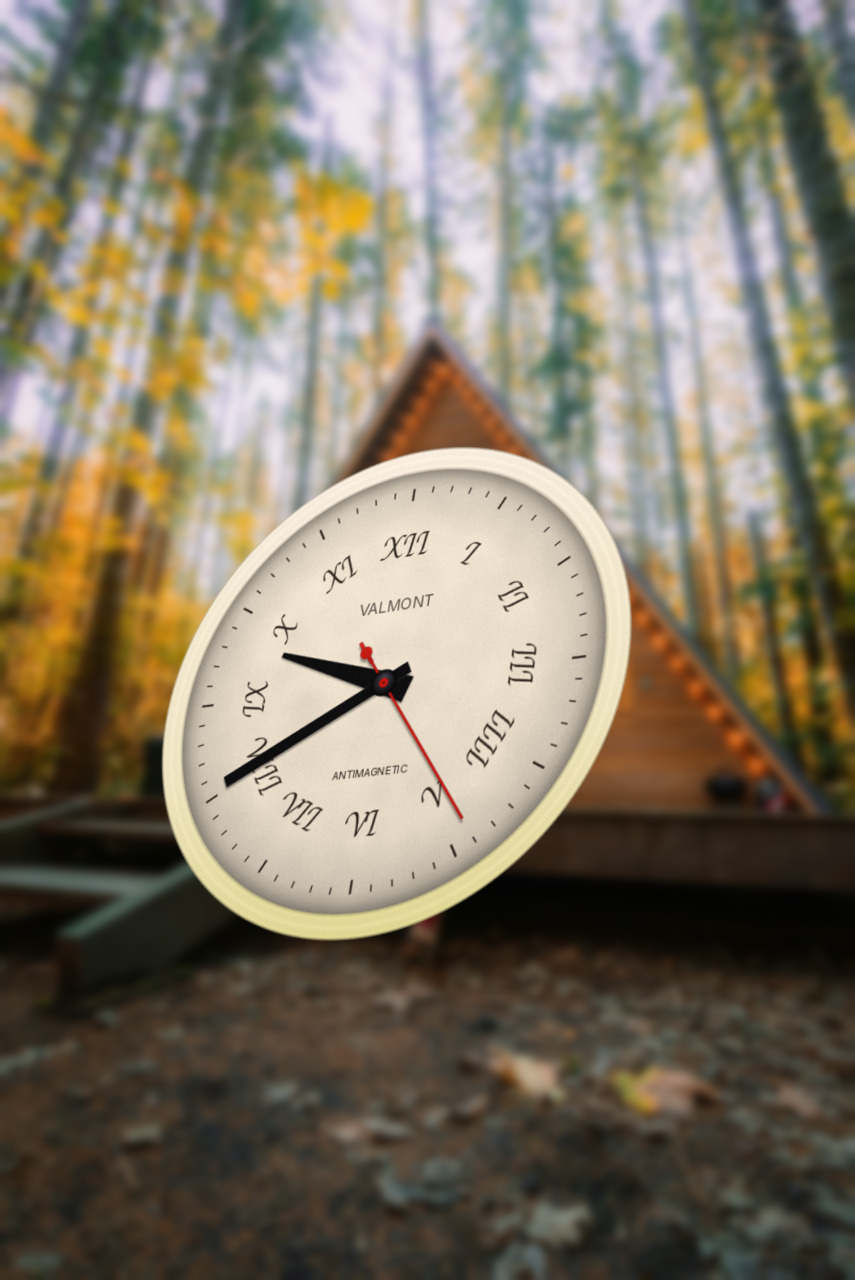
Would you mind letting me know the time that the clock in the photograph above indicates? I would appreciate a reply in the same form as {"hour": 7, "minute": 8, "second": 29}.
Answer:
{"hour": 9, "minute": 40, "second": 24}
